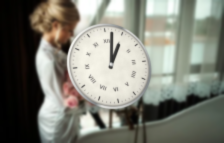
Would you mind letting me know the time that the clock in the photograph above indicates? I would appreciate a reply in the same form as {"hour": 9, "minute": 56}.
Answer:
{"hour": 1, "minute": 2}
